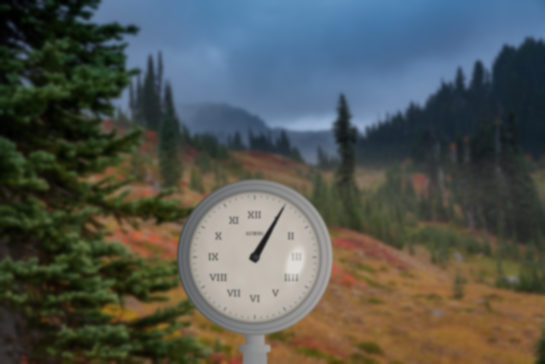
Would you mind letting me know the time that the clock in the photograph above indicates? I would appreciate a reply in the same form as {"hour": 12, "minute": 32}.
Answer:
{"hour": 1, "minute": 5}
